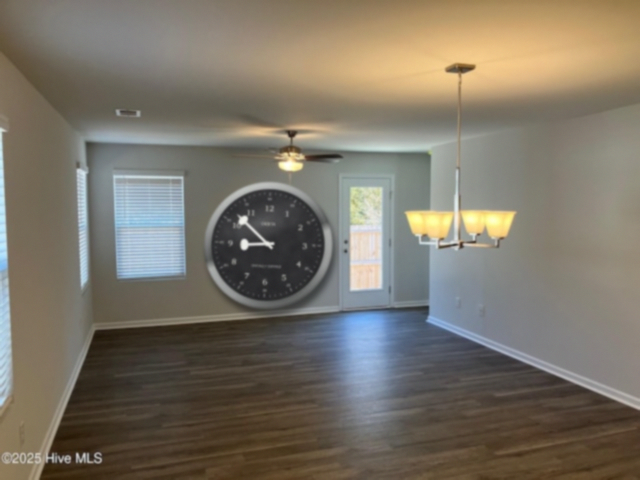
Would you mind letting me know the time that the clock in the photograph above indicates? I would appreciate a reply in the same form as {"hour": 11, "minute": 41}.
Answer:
{"hour": 8, "minute": 52}
